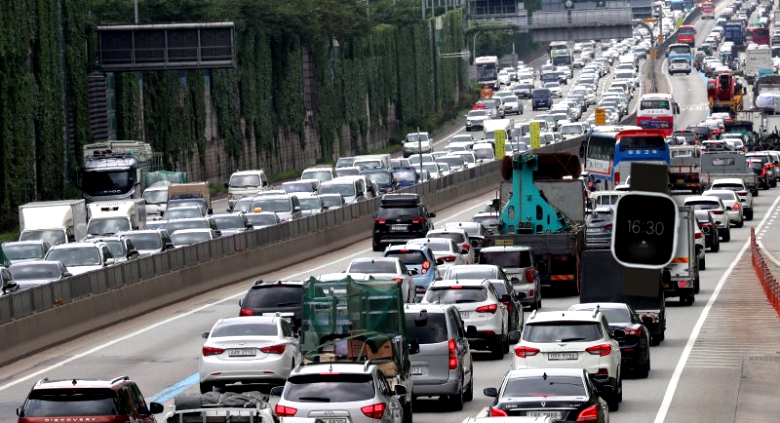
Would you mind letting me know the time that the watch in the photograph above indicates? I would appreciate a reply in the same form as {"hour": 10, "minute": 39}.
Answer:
{"hour": 16, "minute": 30}
